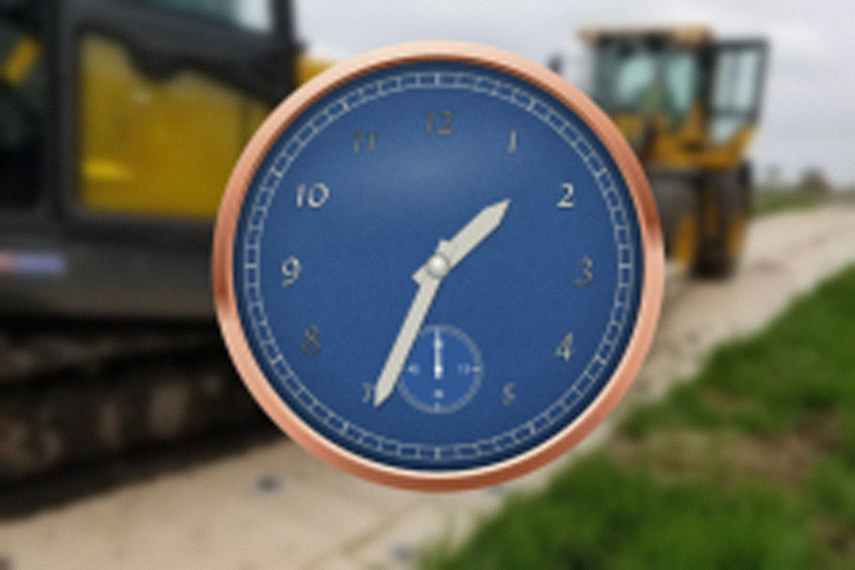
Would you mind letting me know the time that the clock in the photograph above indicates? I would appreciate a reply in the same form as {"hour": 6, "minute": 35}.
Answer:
{"hour": 1, "minute": 34}
